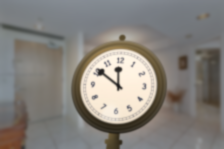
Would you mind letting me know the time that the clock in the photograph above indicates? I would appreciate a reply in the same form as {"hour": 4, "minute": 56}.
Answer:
{"hour": 11, "minute": 51}
